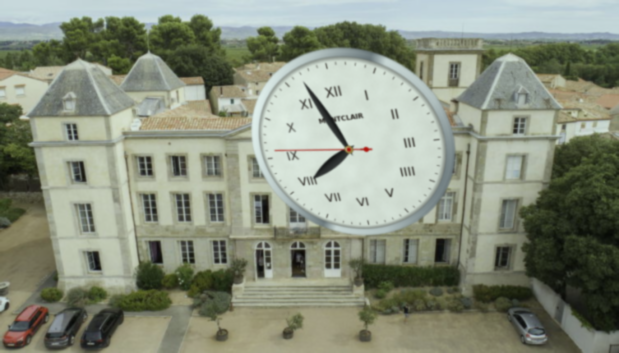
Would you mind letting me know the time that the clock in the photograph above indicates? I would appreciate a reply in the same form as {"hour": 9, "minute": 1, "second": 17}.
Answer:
{"hour": 7, "minute": 56, "second": 46}
